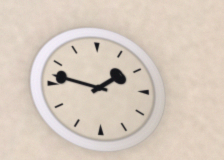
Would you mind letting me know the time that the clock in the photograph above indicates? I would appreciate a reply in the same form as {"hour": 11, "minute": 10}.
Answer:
{"hour": 1, "minute": 47}
